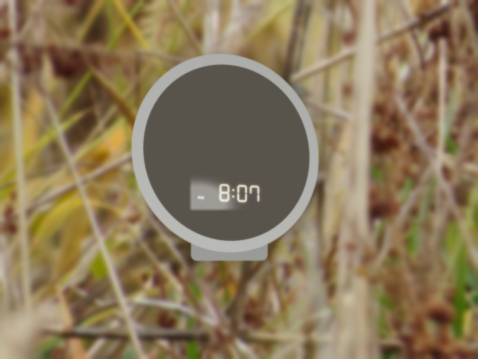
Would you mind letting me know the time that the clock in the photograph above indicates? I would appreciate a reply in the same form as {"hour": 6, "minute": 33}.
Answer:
{"hour": 8, "minute": 7}
